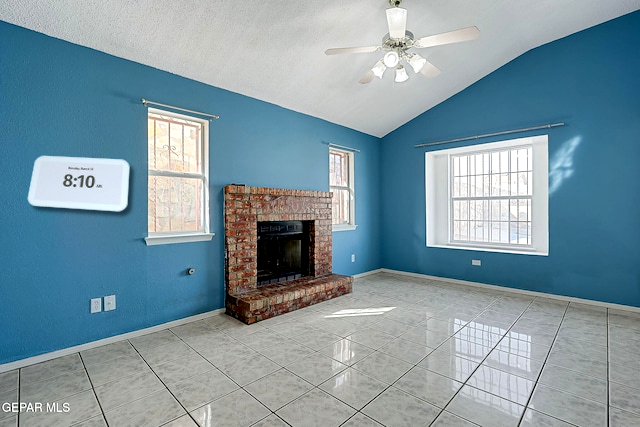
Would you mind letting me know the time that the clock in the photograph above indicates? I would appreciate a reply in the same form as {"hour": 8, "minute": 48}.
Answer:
{"hour": 8, "minute": 10}
